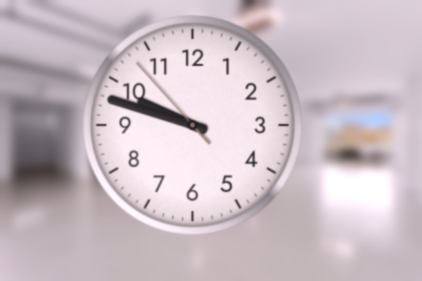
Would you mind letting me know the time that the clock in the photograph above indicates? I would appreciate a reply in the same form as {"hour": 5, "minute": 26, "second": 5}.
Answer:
{"hour": 9, "minute": 47, "second": 53}
